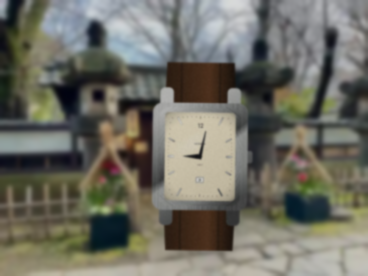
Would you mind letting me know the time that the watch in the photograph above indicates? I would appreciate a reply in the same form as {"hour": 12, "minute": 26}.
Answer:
{"hour": 9, "minute": 2}
